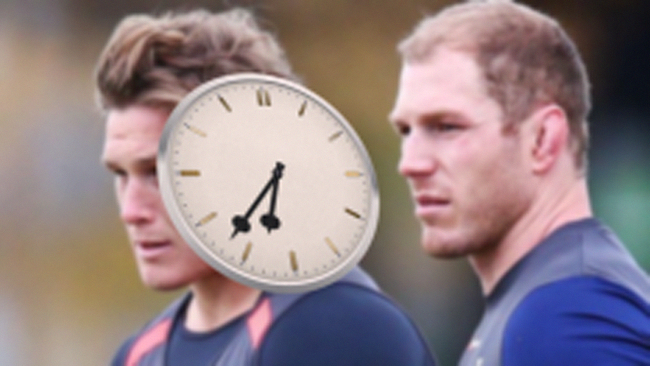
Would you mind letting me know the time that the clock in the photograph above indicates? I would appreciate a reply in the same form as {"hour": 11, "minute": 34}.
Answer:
{"hour": 6, "minute": 37}
